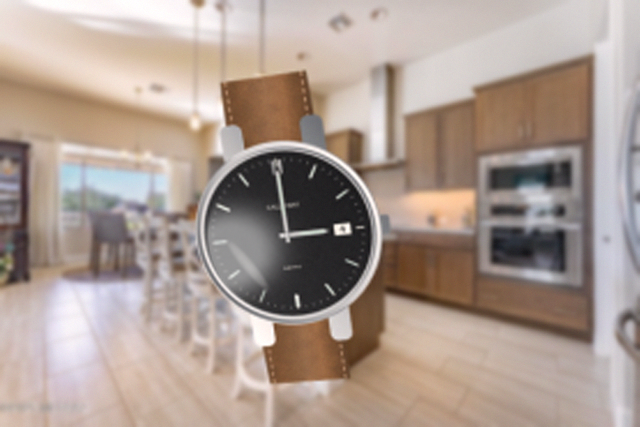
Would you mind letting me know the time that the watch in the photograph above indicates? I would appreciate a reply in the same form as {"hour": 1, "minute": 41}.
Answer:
{"hour": 3, "minute": 0}
